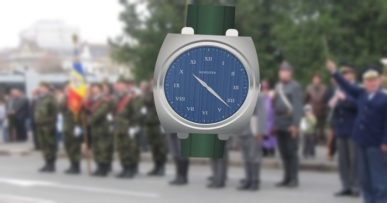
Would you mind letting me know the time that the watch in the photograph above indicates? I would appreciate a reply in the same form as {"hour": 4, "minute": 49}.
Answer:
{"hour": 10, "minute": 22}
